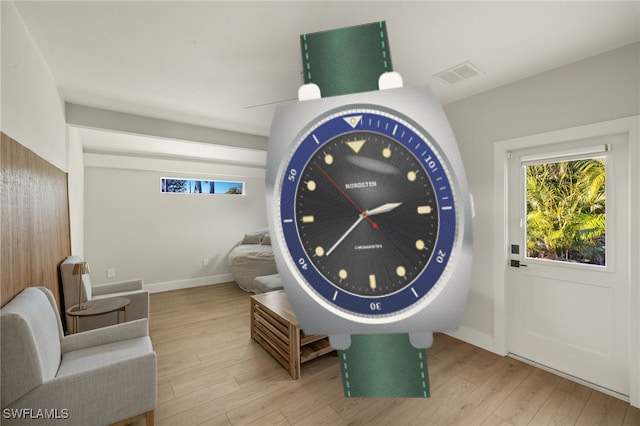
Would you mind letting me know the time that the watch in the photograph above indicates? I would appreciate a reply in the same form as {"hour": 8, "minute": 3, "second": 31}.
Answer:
{"hour": 2, "minute": 38, "second": 53}
